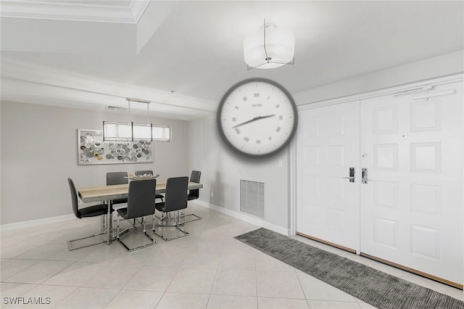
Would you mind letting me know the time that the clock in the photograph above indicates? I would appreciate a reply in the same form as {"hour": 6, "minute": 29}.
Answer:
{"hour": 2, "minute": 42}
